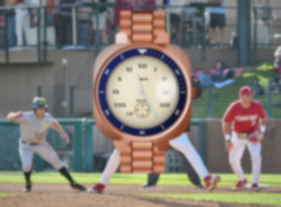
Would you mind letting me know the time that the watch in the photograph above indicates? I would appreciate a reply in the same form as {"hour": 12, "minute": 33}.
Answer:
{"hour": 11, "minute": 25}
